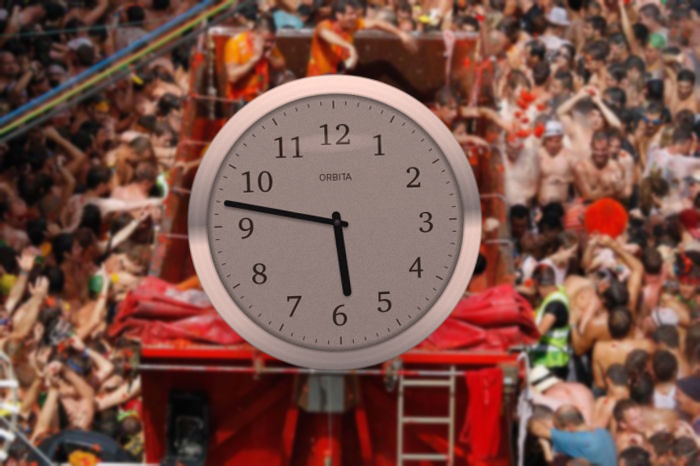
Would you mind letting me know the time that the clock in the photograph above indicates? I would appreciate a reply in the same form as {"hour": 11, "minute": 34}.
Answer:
{"hour": 5, "minute": 47}
